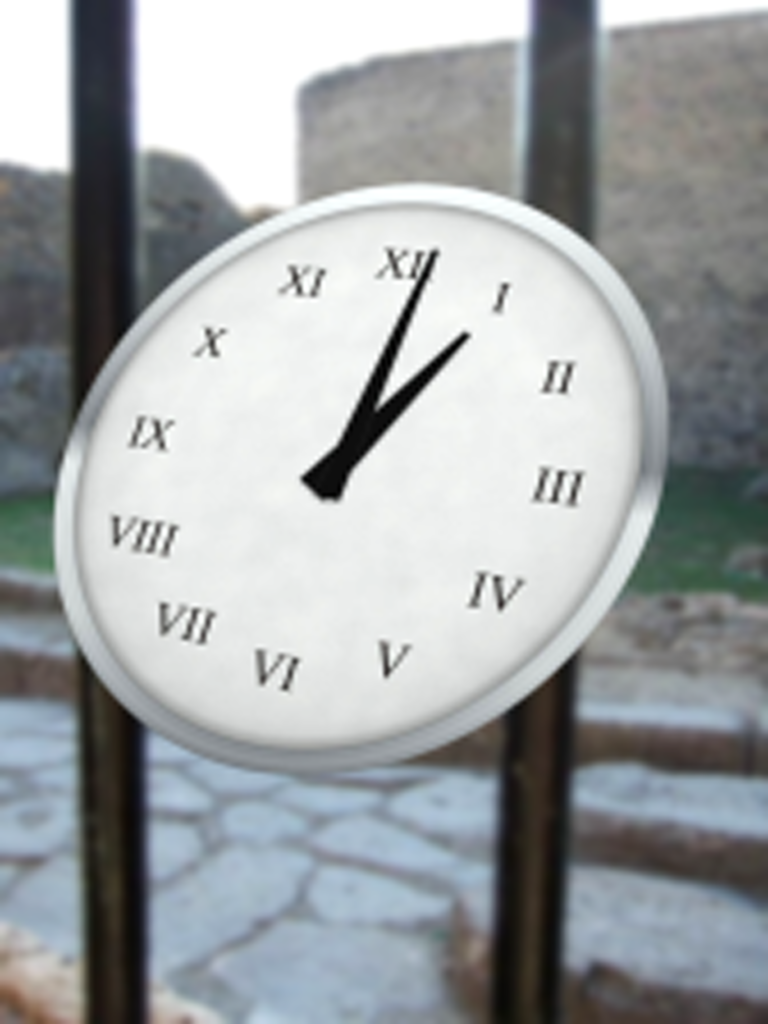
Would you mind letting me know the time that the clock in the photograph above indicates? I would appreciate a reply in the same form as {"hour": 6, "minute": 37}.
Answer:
{"hour": 1, "minute": 1}
